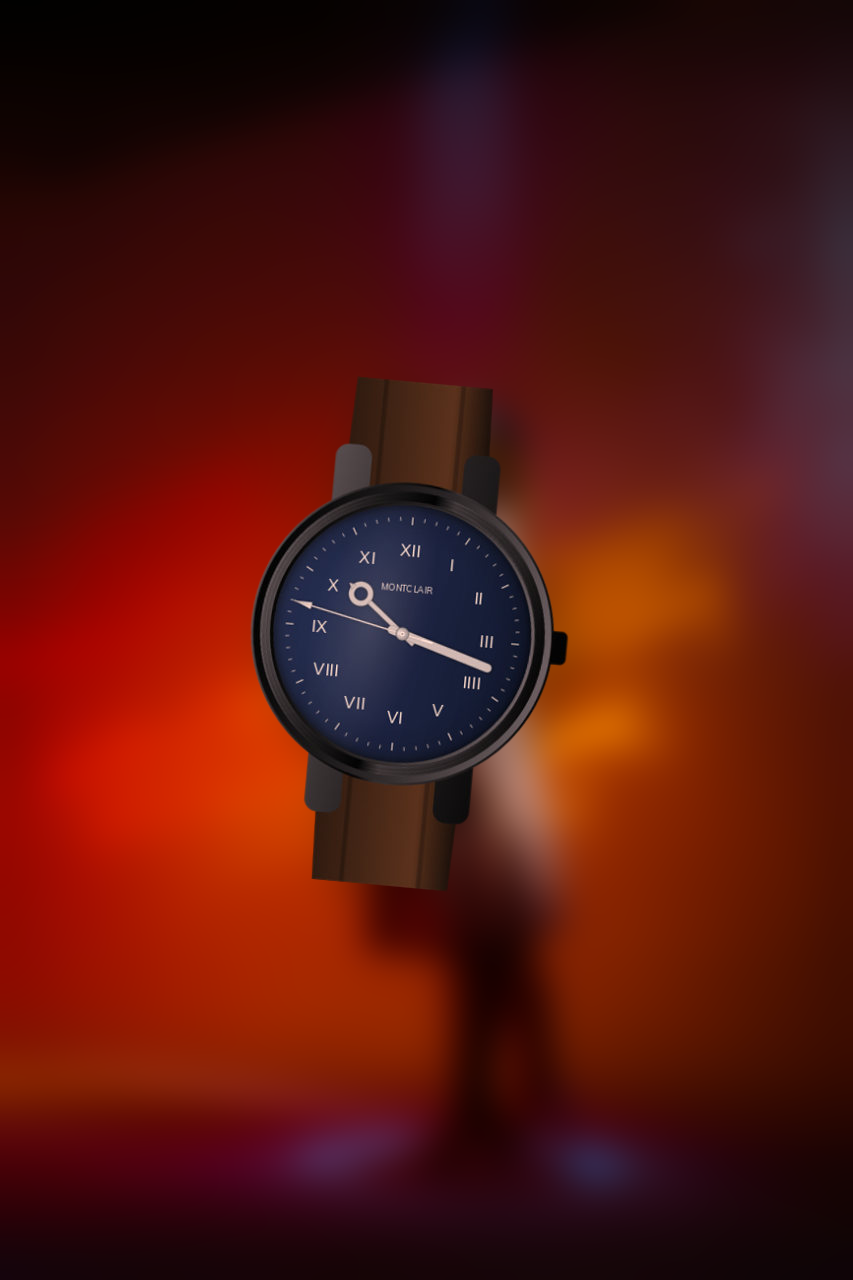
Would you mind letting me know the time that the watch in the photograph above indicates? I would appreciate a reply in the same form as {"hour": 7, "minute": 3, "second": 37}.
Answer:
{"hour": 10, "minute": 17, "second": 47}
